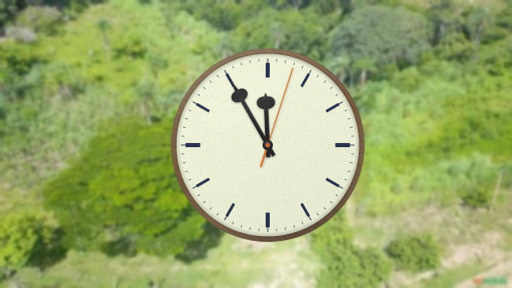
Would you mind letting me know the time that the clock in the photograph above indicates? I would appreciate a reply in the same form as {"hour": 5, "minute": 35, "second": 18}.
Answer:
{"hour": 11, "minute": 55, "second": 3}
